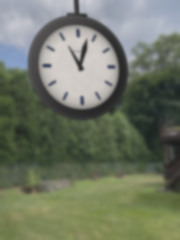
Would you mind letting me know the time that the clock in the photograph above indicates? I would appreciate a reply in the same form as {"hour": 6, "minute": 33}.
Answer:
{"hour": 11, "minute": 3}
